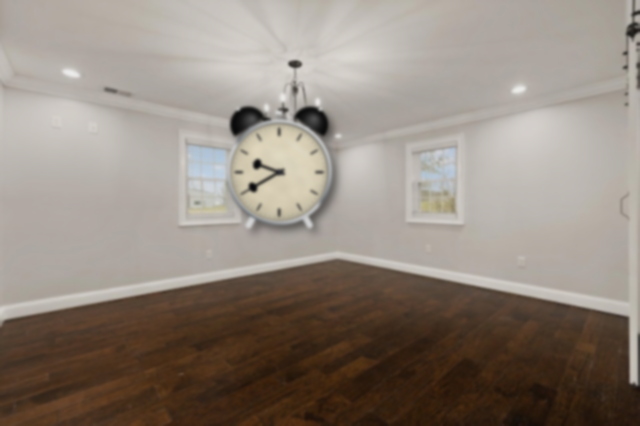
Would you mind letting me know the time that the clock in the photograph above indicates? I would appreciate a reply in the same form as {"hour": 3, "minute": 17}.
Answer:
{"hour": 9, "minute": 40}
